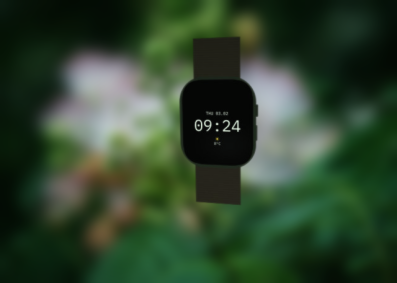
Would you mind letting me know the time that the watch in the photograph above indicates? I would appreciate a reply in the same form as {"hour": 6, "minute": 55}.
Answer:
{"hour": 9, "minute": 24}
